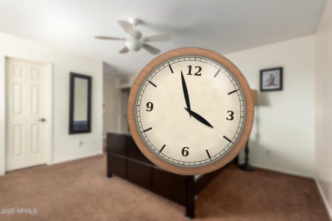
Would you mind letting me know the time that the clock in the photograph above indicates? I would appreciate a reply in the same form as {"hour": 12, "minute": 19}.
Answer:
{"hour": 3, "minute": 57}
